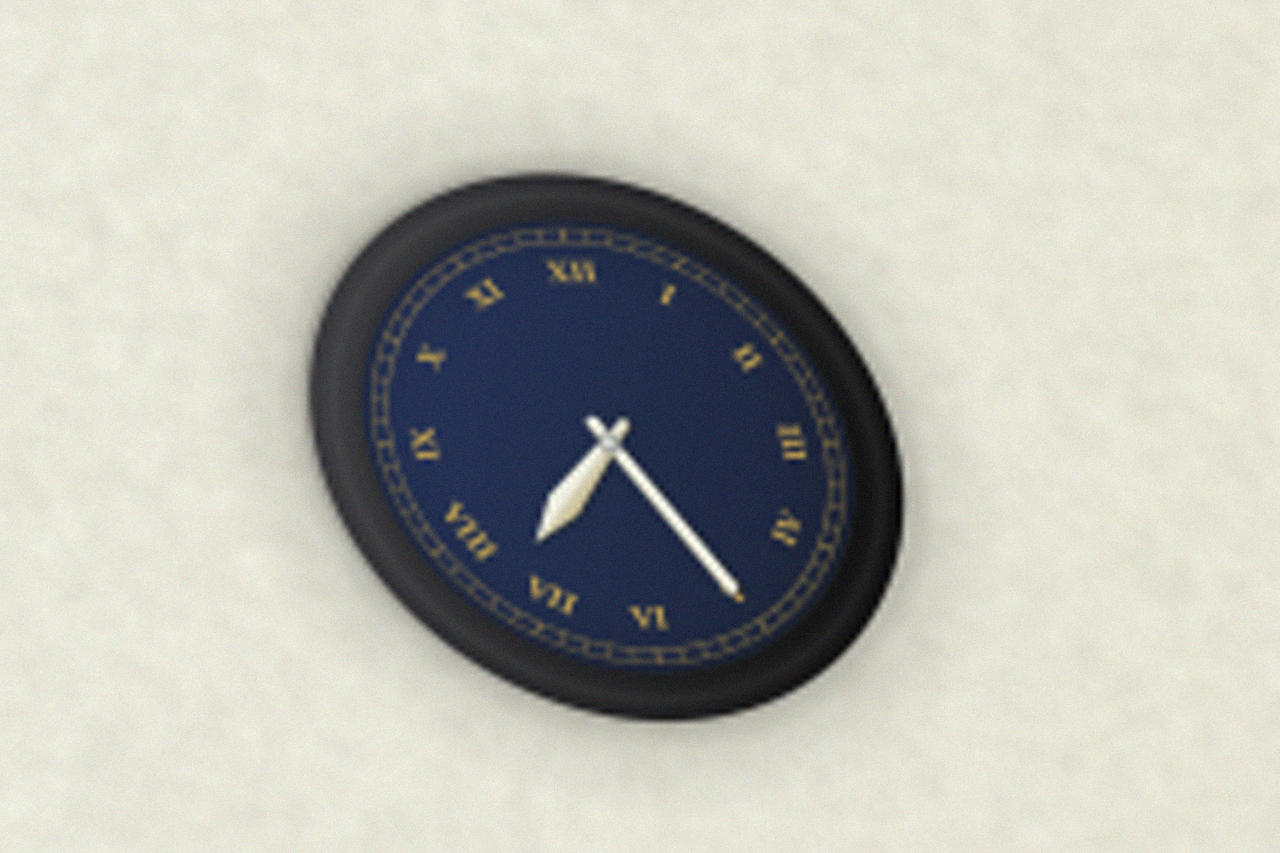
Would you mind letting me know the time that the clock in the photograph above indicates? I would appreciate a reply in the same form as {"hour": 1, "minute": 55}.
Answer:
{"hour": 7, "minute": 25}
